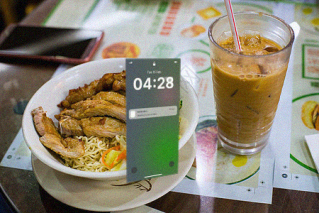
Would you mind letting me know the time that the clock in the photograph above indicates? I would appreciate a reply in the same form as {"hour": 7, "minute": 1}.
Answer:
{"hour": 4, "minute": 28}
